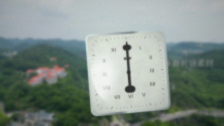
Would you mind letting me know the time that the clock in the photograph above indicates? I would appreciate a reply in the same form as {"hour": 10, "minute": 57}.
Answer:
{"hour": 6, "minute": 0}
